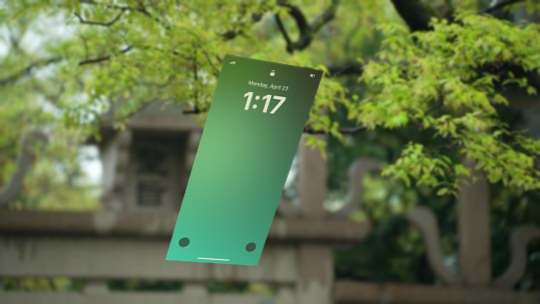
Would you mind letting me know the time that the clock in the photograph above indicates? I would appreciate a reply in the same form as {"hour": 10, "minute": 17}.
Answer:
{"hour": 1, "minute": 17}
